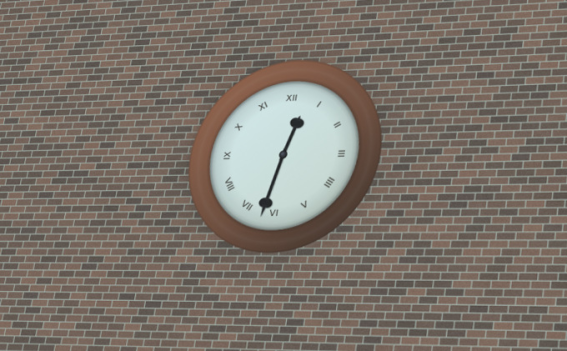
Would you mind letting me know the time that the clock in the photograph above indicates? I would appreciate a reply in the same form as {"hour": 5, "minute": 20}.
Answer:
{"hour": 12, "minute": 32}
